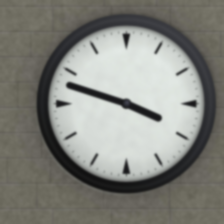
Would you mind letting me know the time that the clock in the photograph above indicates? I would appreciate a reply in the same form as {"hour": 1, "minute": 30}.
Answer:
{"hour": 3, "minute": 48}
